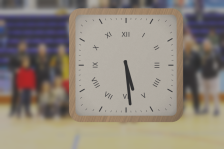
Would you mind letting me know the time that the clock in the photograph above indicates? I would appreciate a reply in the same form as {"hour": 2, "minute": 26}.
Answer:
{"hour": 5, "minute": 29}
